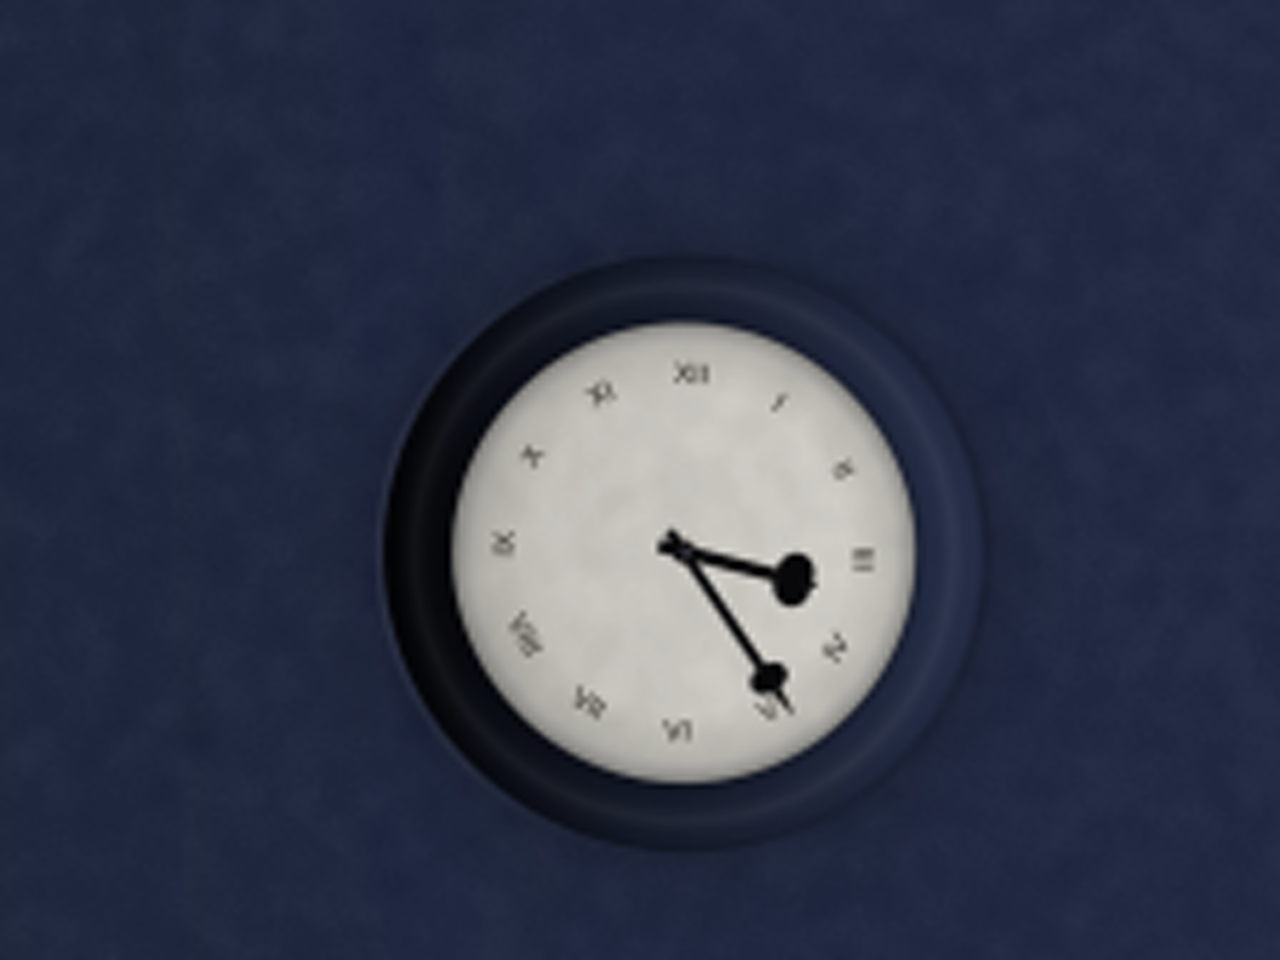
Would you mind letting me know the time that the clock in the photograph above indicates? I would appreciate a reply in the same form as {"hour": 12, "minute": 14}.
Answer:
{"hour": 3, "minute": 24}
